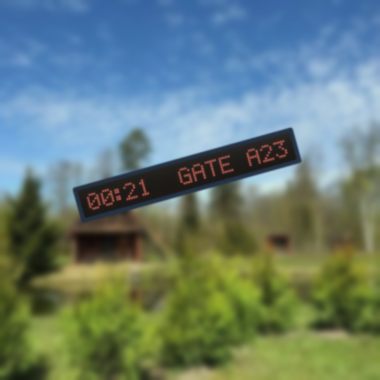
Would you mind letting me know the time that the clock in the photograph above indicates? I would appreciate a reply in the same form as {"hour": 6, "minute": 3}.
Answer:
{"hour": 0, "minute": 21}
